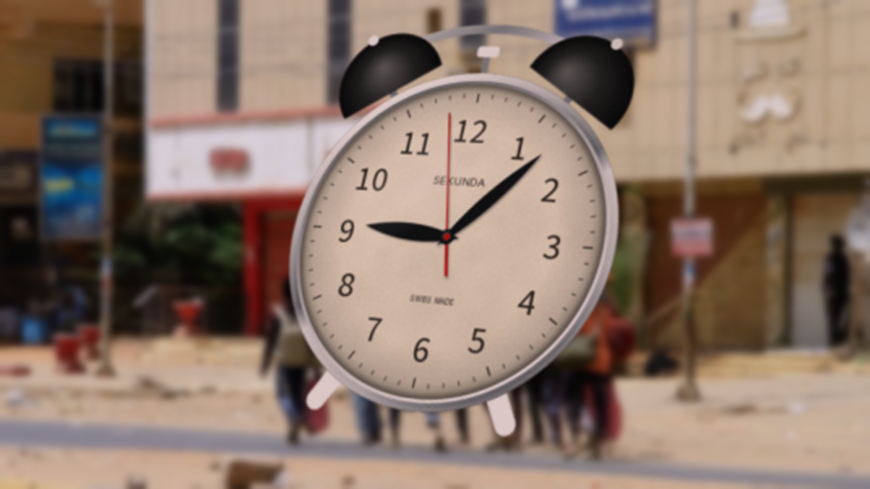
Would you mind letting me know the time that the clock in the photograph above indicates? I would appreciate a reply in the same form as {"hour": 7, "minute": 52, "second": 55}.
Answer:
{"hour": 9, "minute": 6, "second": 58}
